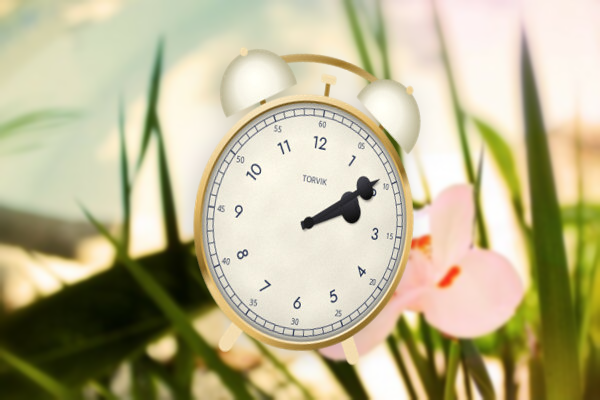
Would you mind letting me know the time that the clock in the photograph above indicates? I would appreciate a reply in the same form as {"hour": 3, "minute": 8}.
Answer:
{"hour": 2, "minute": 9}
